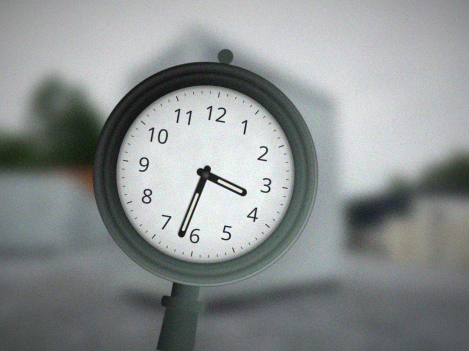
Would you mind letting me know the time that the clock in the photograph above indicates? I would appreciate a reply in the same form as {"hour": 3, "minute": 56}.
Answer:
{"hour": 3, "minute": 32}
